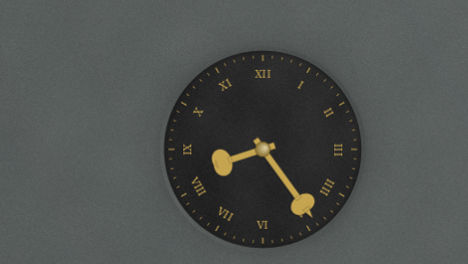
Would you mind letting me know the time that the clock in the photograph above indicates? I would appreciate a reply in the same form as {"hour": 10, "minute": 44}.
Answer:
{"hour": 8, "minute": 24}
